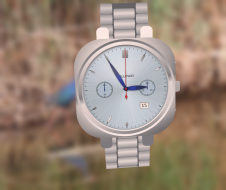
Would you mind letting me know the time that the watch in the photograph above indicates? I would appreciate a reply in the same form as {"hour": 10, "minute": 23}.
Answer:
{"hour": 2, "minute": 55}
